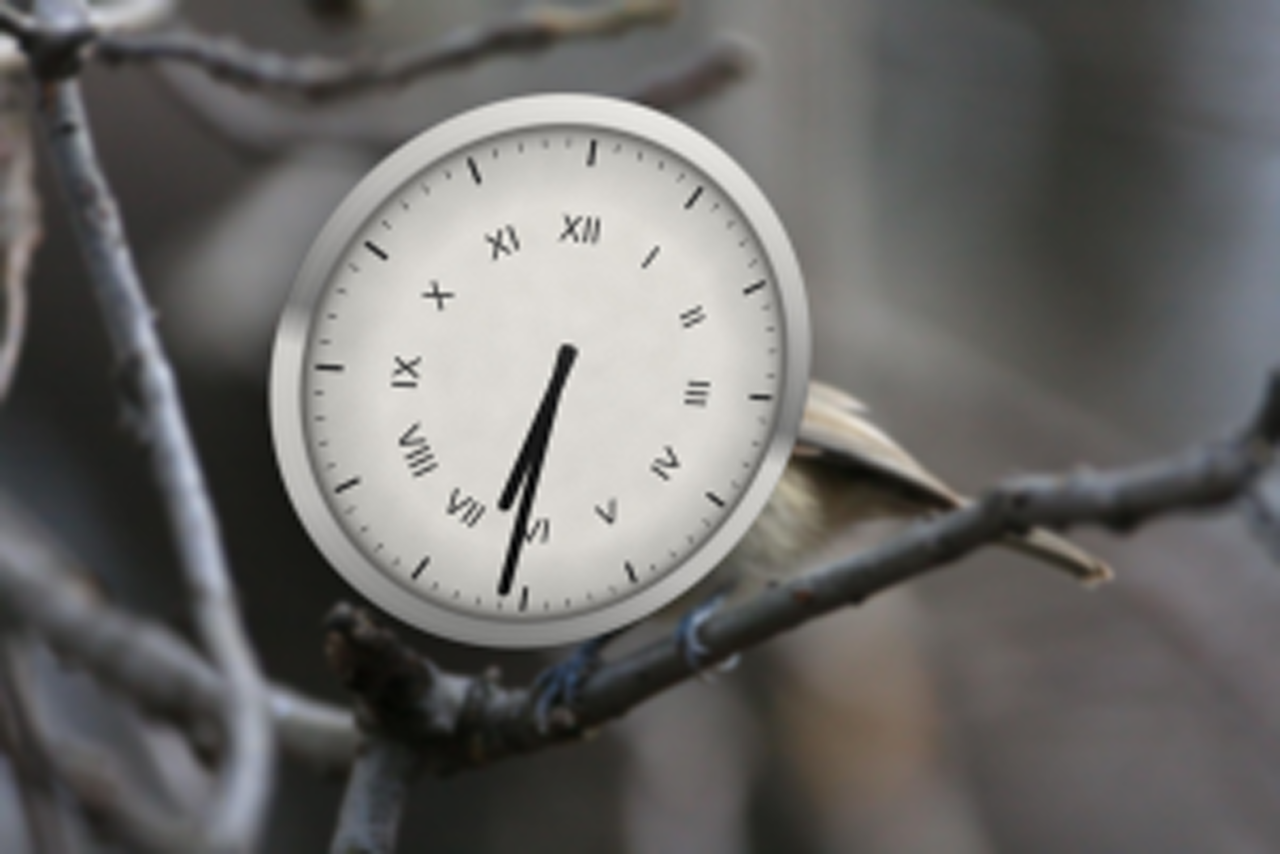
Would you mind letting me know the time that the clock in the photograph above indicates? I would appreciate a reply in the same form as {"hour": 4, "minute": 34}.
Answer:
{"hour": 6, "minute": 31}
